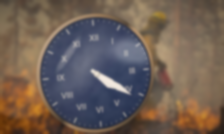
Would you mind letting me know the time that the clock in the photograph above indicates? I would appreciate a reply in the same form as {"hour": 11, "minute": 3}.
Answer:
{"hour": 4, "minute": 21}
